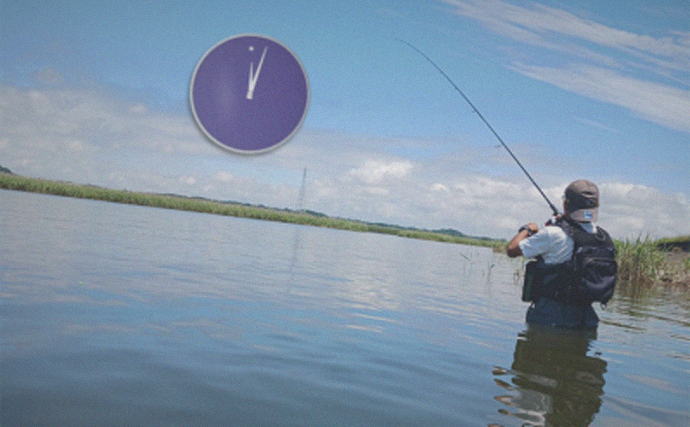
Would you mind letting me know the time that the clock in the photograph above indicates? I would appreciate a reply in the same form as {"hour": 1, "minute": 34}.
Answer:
{"hour": 12, "minute": 3}
